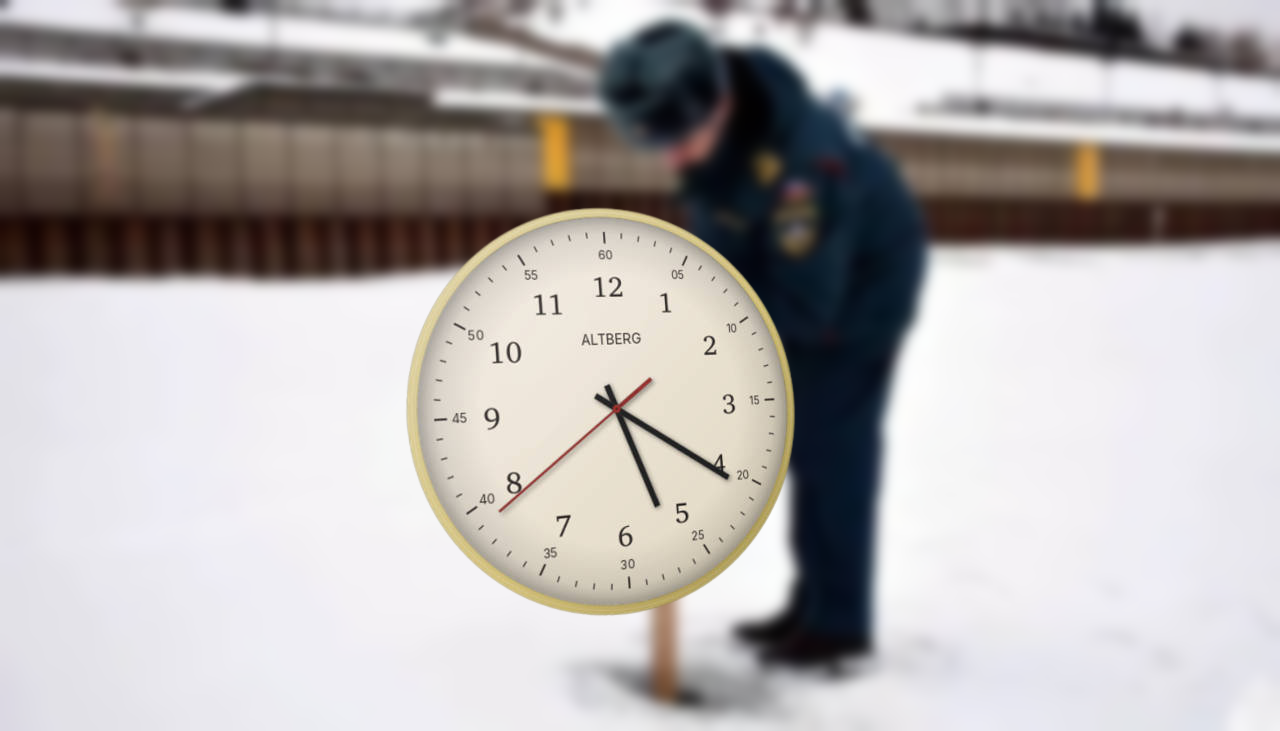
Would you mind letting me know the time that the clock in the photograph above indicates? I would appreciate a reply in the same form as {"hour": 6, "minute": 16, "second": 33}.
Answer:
{"hour": 5, "minute": 20, "second": 39}
